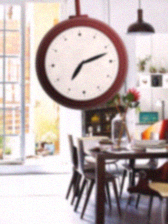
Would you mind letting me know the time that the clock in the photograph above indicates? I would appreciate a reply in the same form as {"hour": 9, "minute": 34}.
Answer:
{"hour": 7, "minute": 12}
